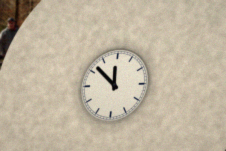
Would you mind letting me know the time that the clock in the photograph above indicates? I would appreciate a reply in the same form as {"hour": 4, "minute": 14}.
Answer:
{"hour": 11, "minute": 52}
